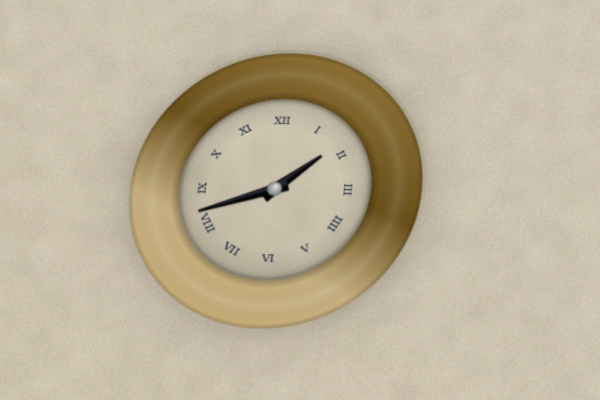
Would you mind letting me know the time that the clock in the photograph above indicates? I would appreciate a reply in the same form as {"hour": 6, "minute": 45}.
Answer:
{"hour": 1, "minute": 42}
